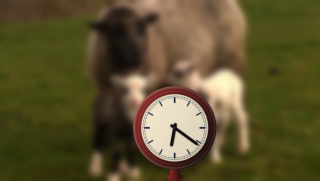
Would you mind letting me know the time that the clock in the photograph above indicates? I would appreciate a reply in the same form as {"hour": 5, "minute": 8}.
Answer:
{"hour": 6, "minute": 21}
